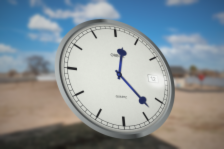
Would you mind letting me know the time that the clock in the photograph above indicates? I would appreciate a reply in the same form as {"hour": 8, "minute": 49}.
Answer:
{"hour": 12, "minute": 23}
